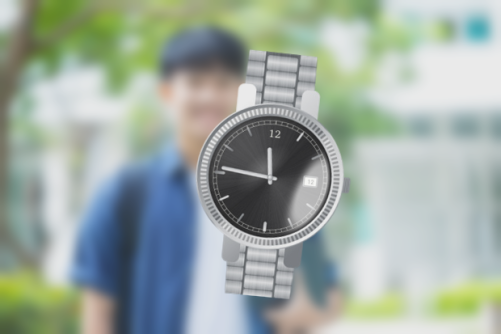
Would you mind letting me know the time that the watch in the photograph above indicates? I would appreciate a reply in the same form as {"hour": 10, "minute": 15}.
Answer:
{"hour": 11, "minute": 46}
